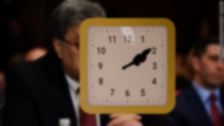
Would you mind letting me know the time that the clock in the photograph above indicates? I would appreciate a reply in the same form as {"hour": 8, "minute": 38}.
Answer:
{"hour": 2, "minute": 9}
